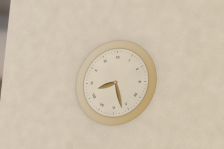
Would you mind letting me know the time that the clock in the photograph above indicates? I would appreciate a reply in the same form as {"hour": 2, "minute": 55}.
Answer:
{"hour": 8, "minute": 27}
